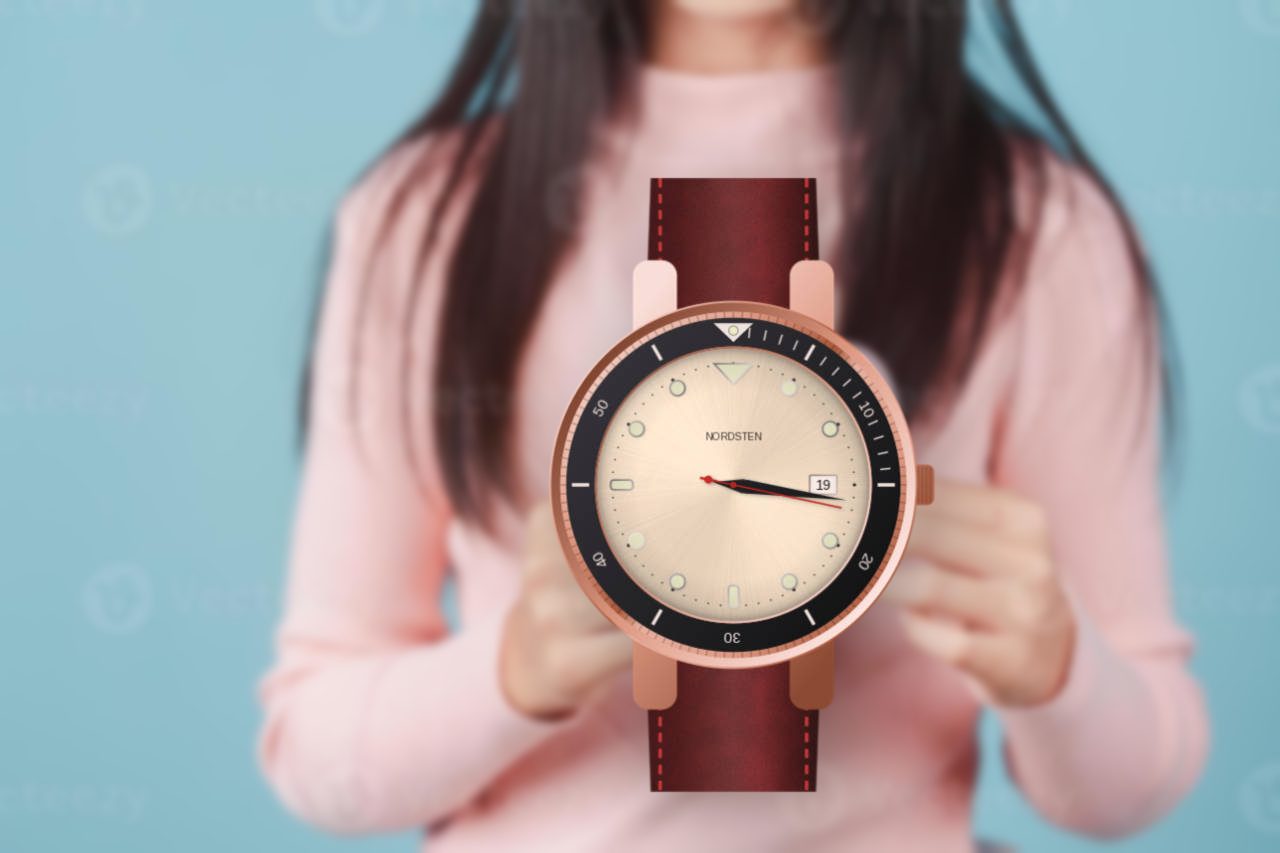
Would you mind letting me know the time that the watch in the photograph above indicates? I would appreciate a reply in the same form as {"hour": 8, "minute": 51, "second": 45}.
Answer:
{"hour": 3, "minute": 16, "second": 17}
